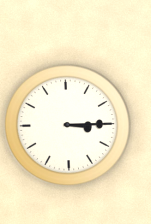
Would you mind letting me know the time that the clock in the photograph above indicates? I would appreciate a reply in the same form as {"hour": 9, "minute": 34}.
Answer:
{"hour": 3, "minute": 15}
